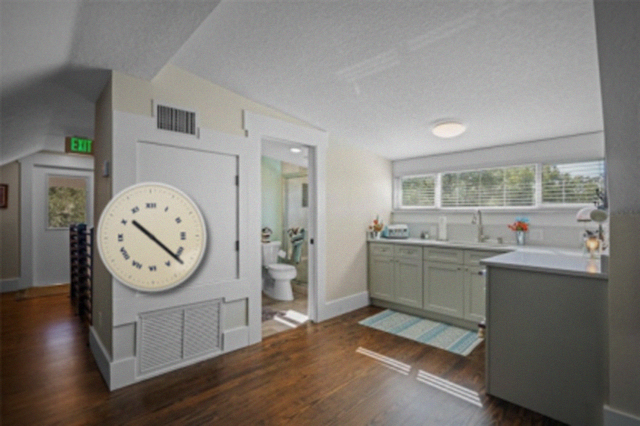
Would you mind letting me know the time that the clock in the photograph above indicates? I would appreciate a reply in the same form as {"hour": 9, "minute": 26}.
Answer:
{"hour": 10, "minute": 22}
